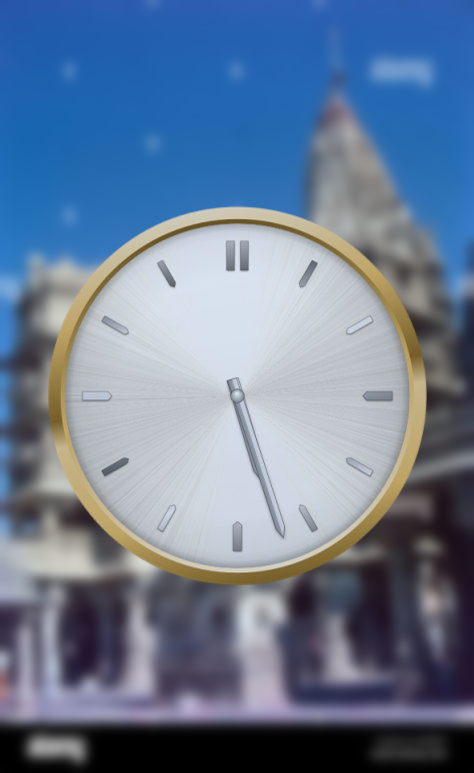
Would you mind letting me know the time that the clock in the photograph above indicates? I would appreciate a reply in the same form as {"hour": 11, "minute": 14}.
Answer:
{"hour": 5, "minute": 27}
